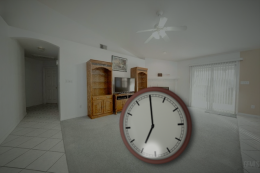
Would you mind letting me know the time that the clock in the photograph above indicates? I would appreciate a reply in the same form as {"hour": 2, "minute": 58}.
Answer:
{"hour": 7, "minute": 0}
